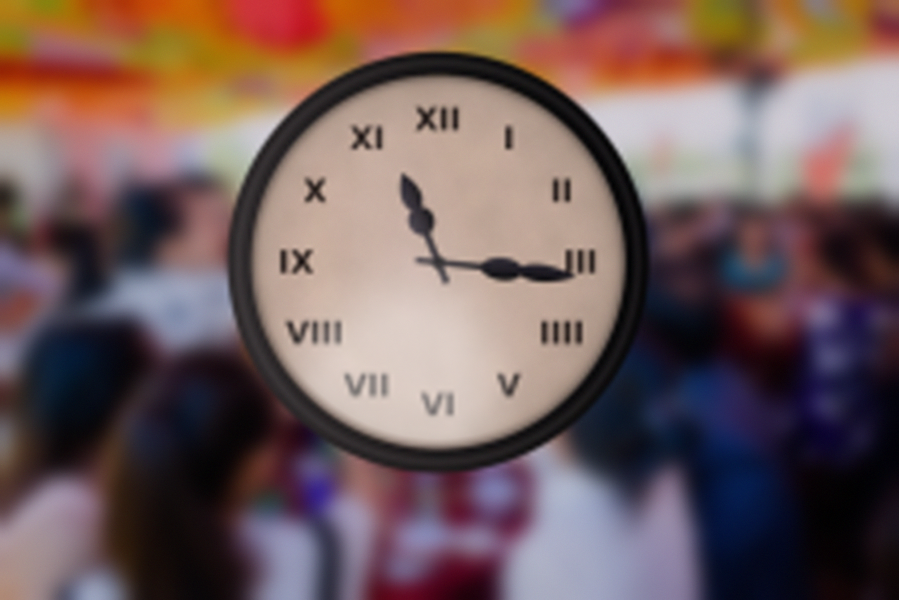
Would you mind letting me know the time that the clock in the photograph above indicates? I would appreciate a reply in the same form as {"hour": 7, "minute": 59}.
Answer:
{"hour": 11, "minute": 16}
